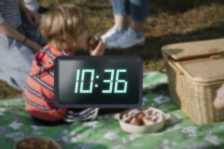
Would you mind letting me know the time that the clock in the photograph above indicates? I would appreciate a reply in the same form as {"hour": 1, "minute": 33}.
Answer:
{"hour": 10, "minute": 36}
